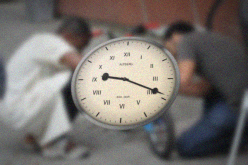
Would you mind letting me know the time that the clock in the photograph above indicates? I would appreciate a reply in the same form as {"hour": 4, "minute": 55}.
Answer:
{"hour": 9, "minute": 19}
